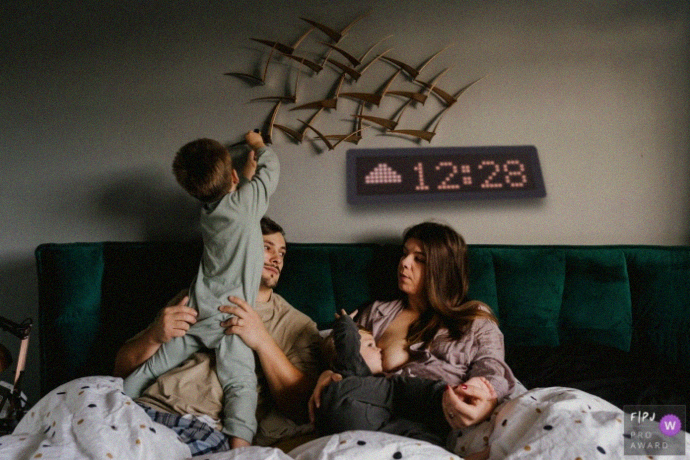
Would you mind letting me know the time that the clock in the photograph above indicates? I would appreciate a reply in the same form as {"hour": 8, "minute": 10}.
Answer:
{"hour": 12, "minute": 28}
